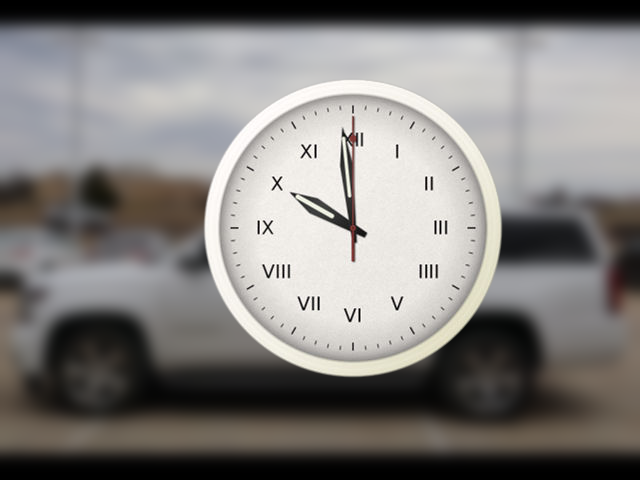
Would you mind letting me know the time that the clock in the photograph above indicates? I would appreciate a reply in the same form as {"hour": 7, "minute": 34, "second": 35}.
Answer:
{"hour": 9, "minute": 59, "second": 0}
